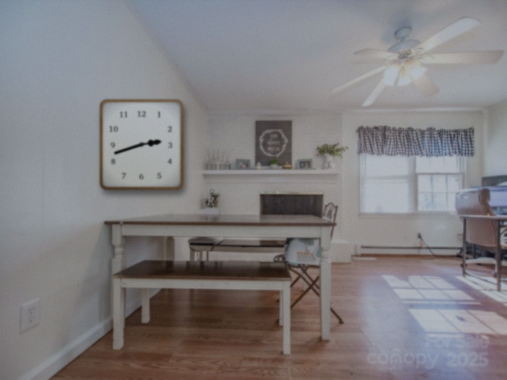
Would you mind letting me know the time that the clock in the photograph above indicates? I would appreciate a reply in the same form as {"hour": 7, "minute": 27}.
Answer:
{"hour": 2, "minute": 42}
